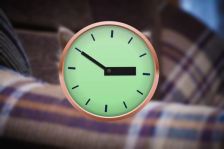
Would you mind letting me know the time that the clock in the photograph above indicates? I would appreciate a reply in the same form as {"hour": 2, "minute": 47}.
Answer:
{"hour": 2, "minute": 50}
